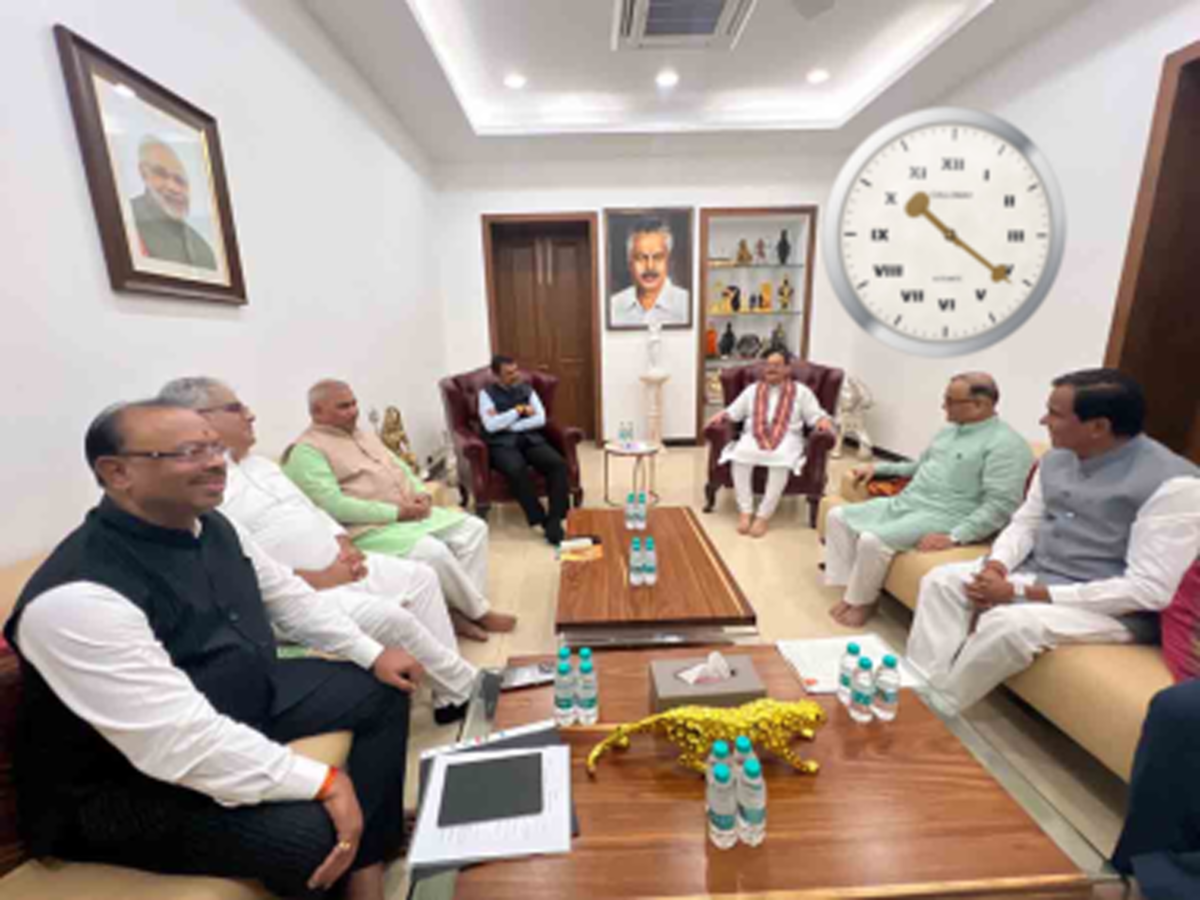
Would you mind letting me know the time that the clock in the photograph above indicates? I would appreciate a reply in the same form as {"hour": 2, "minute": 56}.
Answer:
{"hour": 10, "minute": 21}
